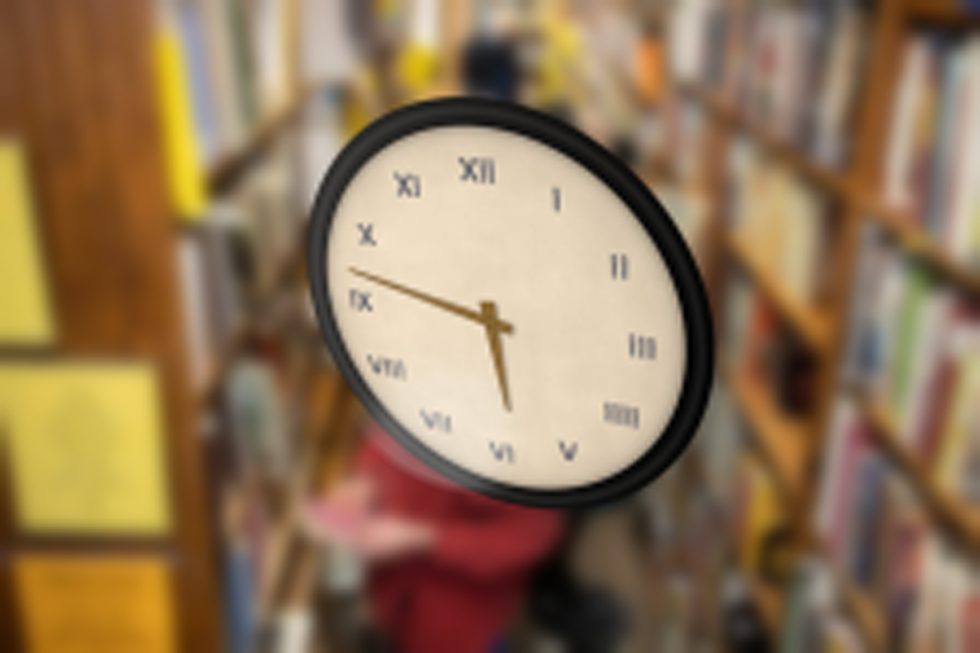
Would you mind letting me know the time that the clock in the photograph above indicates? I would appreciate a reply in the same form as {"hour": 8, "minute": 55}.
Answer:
{"hour": 5, "minute": 47}
